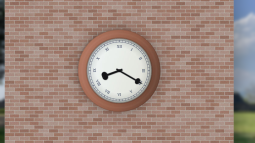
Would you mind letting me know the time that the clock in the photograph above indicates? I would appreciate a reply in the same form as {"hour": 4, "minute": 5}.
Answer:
{"hour": 8, "minute": 20}
